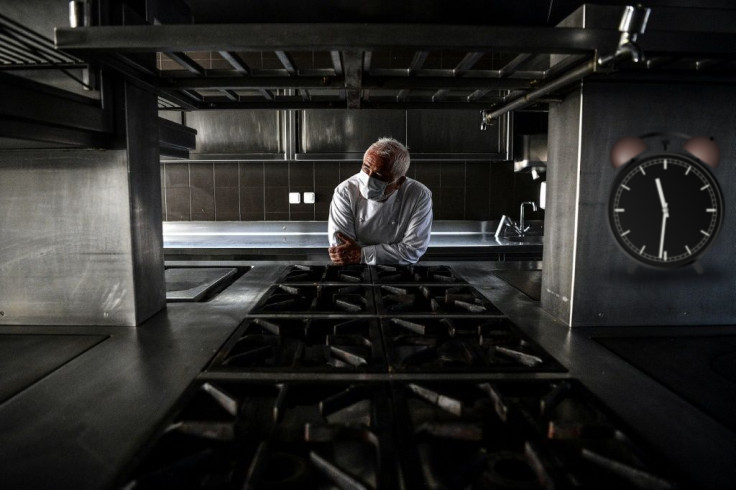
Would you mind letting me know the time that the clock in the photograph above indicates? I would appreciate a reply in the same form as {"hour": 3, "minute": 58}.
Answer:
{"hour": 11, "minute": 31}
